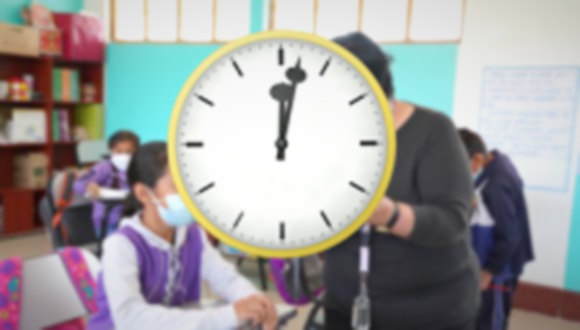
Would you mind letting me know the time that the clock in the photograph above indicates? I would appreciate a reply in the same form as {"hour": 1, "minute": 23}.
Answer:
{"hour": 12, "minute": 2}
